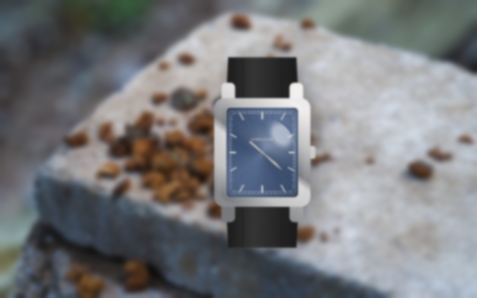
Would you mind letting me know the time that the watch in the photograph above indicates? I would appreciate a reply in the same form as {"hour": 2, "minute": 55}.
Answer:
{"hour": 10, "minute": 22}
